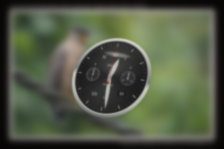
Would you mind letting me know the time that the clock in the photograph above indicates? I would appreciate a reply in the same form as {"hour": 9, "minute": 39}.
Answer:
{"hour": 12, "minute": 29}
